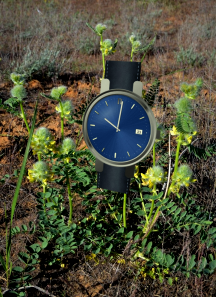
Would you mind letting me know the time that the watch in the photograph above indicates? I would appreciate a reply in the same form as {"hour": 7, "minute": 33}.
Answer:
{"hour": 10, "minute": 1}
